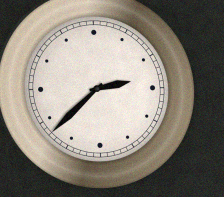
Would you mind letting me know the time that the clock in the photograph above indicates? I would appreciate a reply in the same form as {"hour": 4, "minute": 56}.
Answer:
{"hour": 2, "minute": 38}
